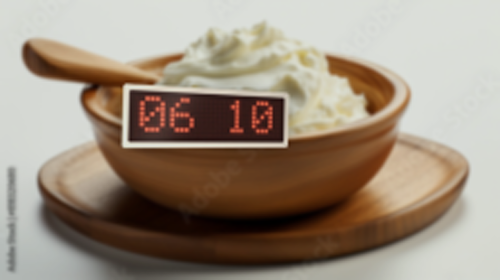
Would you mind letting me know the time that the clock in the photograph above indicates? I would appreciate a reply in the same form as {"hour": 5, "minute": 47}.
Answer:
{"hour": 6, "minute": 10}
